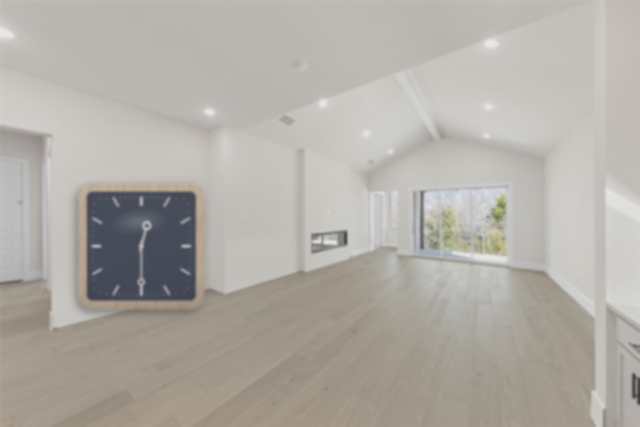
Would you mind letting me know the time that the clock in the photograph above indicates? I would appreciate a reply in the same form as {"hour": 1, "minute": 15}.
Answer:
{"hour": 12, "minute": 30}
